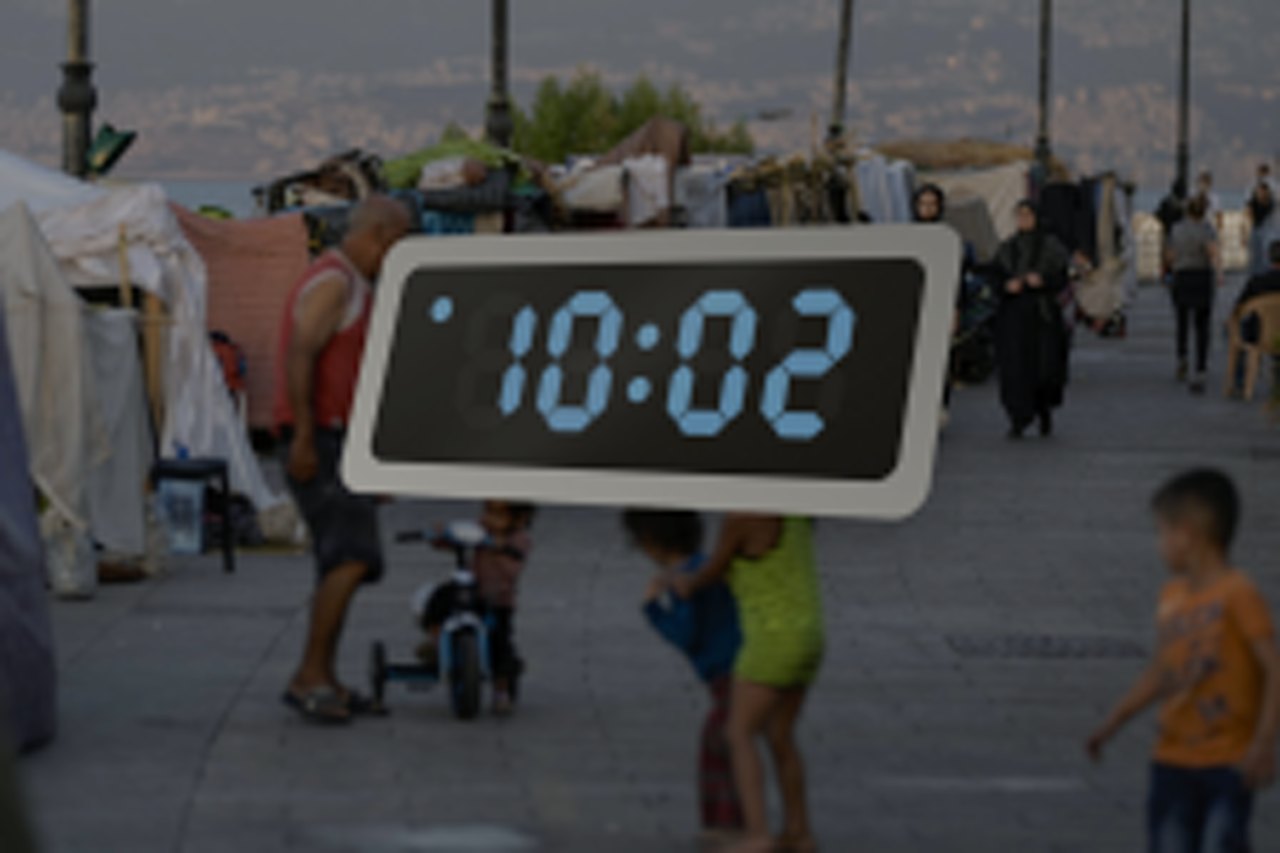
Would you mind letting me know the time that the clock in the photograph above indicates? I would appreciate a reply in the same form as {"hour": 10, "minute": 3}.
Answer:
{"hour": 10, "minute": 2}
